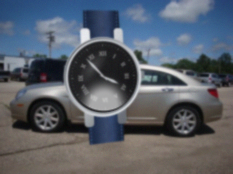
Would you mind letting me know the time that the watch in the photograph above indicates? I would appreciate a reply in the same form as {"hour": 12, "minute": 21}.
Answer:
{"hour": 3, "minute": 53}
